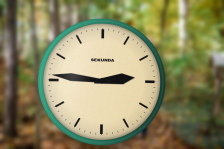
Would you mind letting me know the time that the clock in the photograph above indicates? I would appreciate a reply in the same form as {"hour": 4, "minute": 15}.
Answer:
{"hour": 2, "minute": 46}
